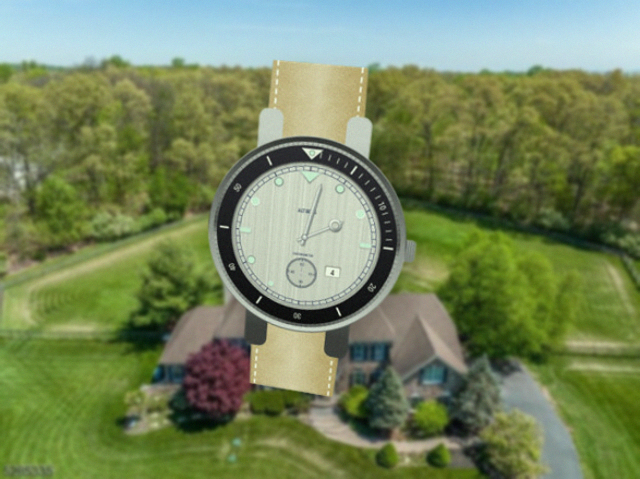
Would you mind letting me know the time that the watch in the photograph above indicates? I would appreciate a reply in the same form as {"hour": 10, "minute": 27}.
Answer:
{"hour": 2, "minute": 2}
